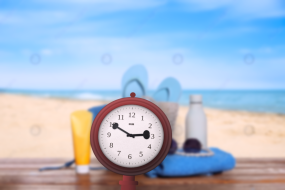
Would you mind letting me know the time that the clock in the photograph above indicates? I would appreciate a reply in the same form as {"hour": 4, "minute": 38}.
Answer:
{"hour": 2, "minute": 50}
